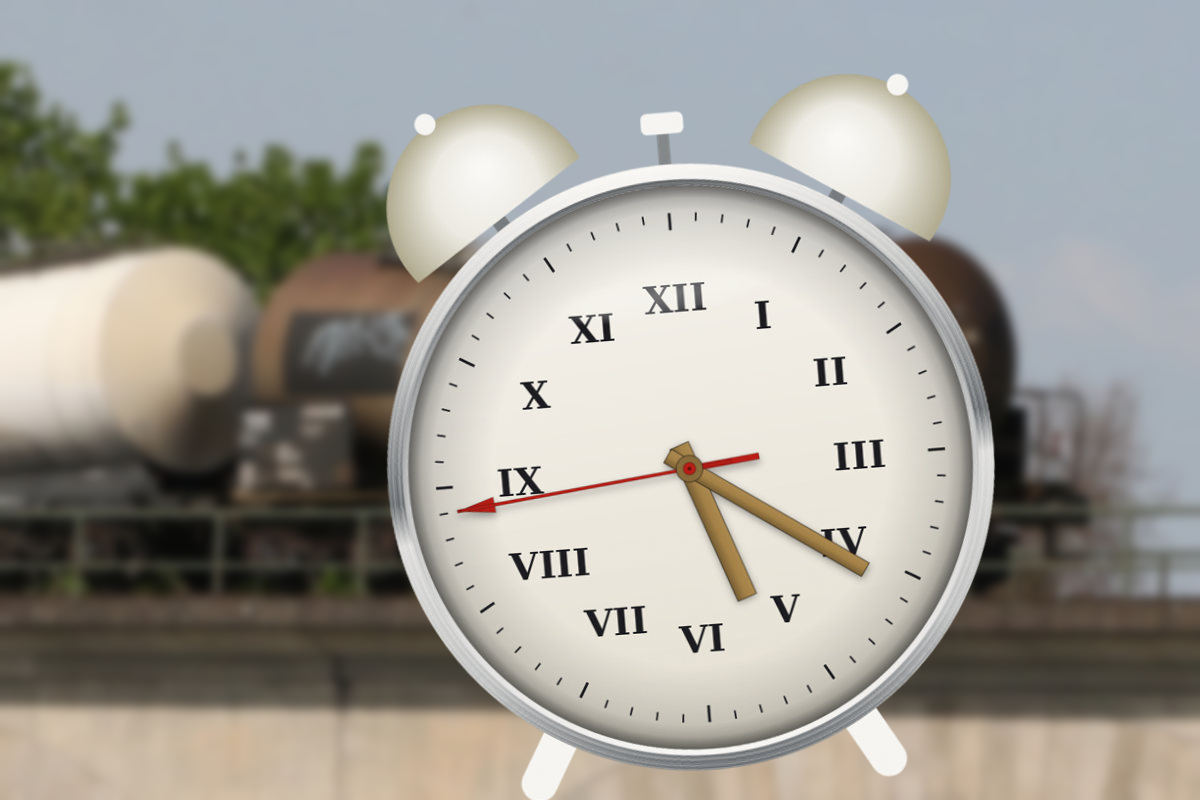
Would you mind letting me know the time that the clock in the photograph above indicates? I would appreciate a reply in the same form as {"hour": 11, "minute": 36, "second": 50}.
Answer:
{"hour": 5, "minute": 20, "second": 44}
